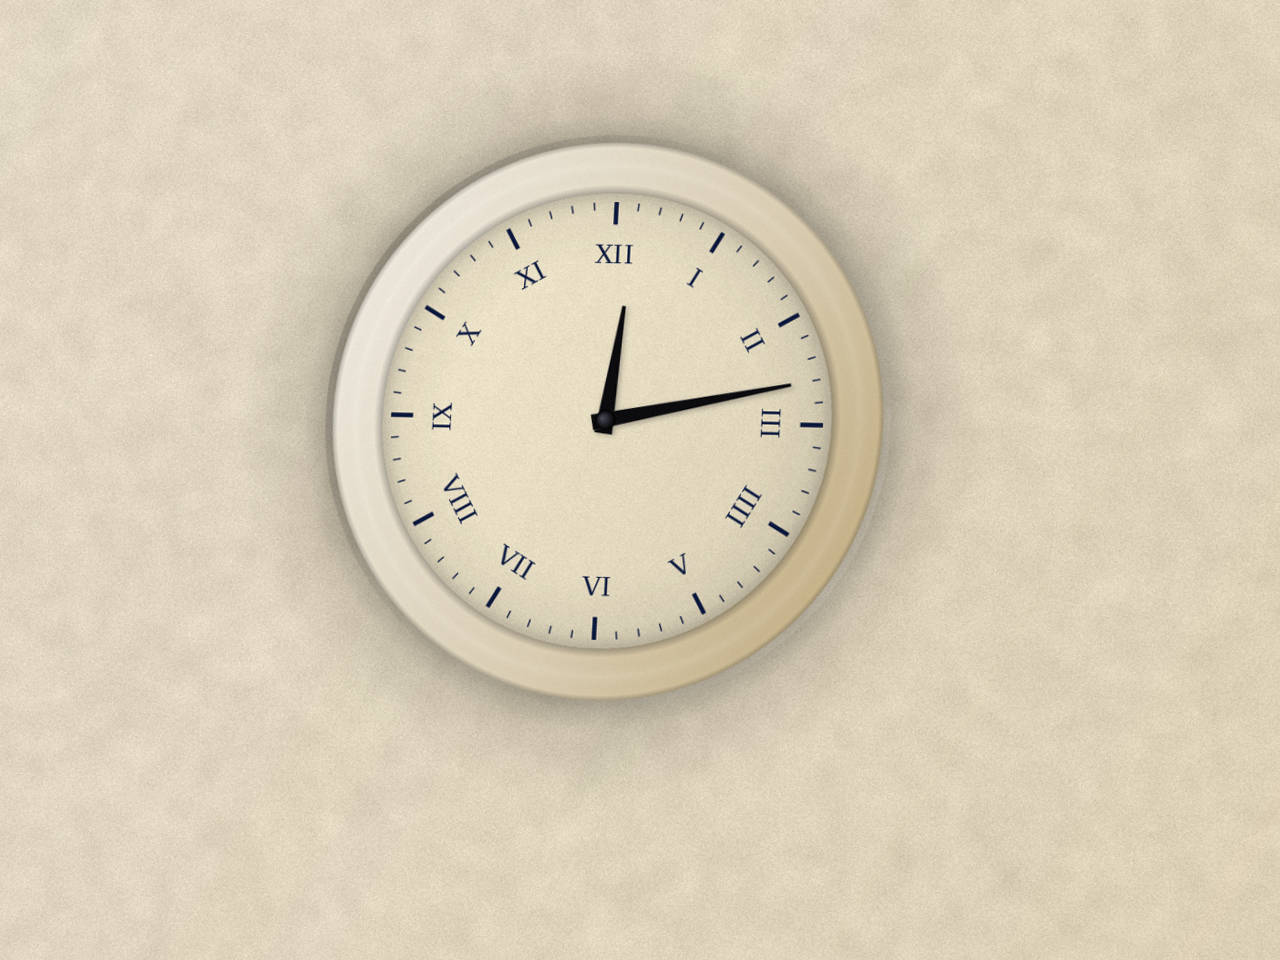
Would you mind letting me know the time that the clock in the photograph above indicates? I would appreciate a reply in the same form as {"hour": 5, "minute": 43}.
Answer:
{"hour": 12, "minute": 13}
